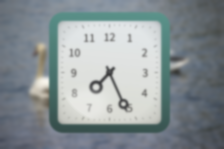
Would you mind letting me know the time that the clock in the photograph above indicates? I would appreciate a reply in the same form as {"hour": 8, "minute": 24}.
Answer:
{"hour": 7, "minute": 26}
